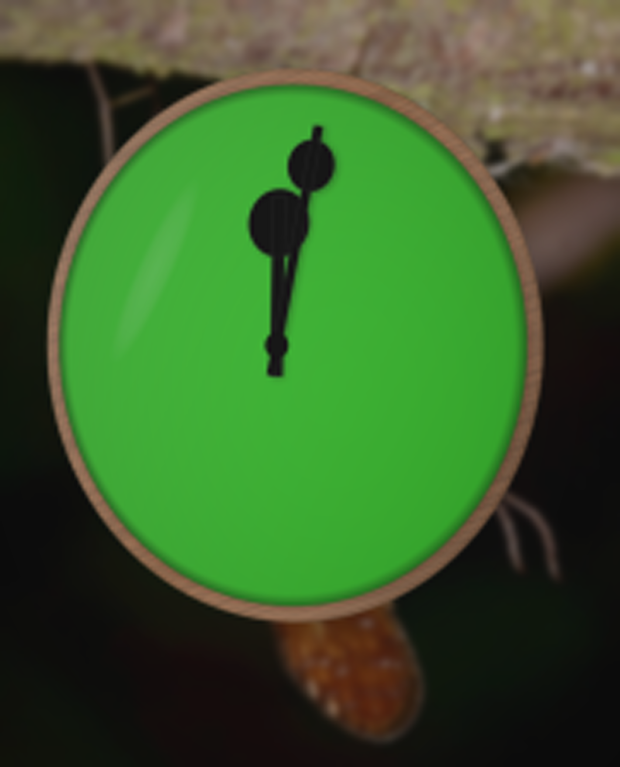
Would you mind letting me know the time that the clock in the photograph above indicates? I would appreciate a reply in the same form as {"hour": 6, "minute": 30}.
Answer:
{"hour": 12, "minute": 2}
